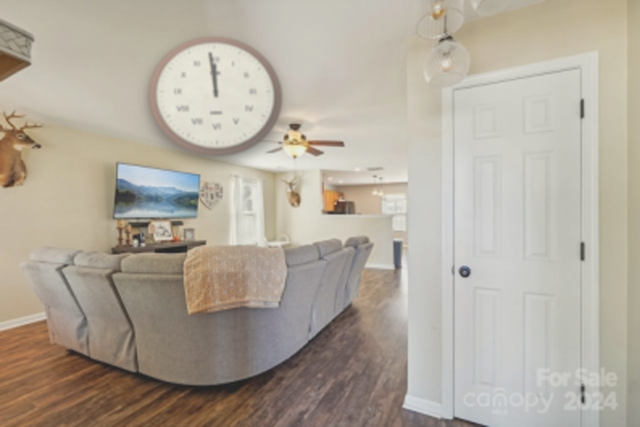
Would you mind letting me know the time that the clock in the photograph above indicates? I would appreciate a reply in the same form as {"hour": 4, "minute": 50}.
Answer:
{"hour": 11, "minute": 59}
